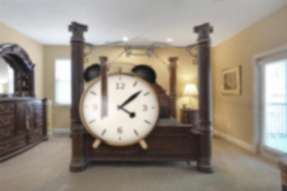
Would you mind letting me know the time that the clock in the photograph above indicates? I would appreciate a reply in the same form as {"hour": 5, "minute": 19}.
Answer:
{"hour": 4, "minute": 8}
